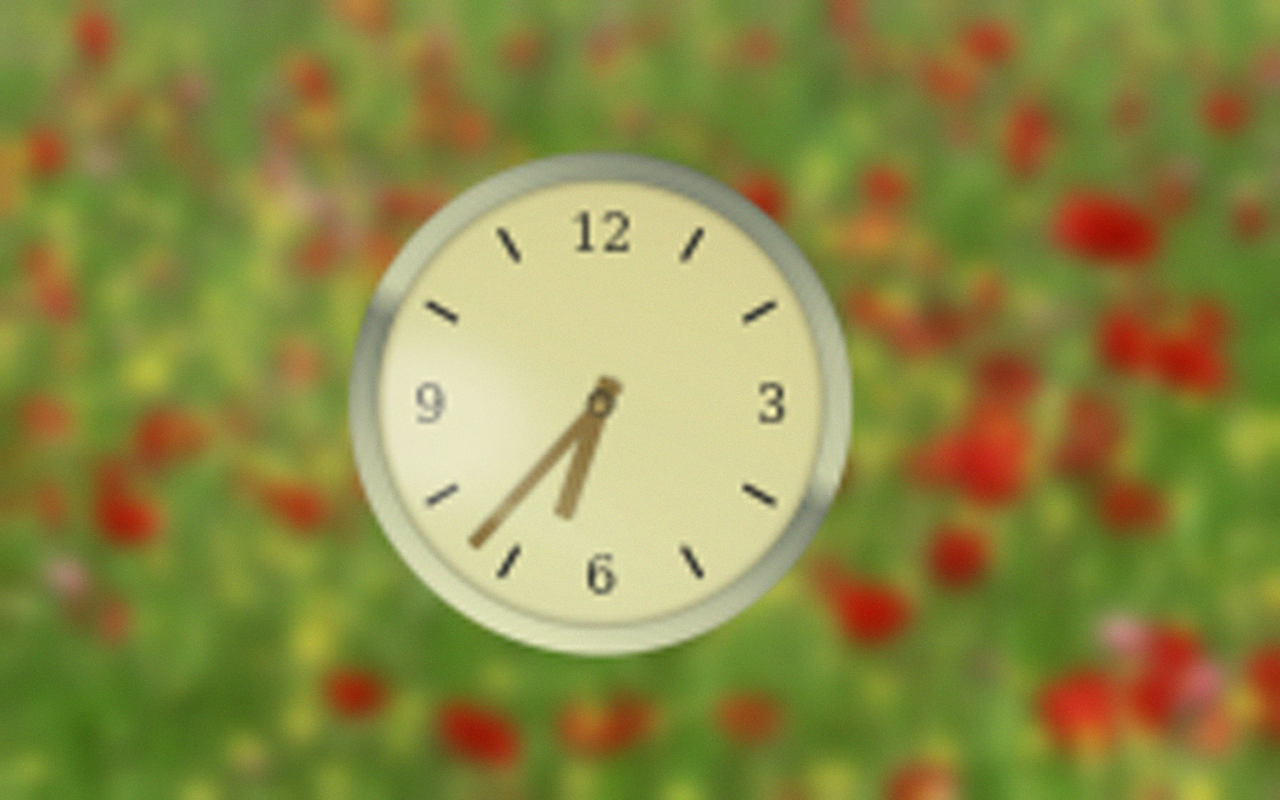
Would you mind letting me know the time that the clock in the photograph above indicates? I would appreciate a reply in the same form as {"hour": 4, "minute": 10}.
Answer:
{"hour": 6, "minute": 37}
